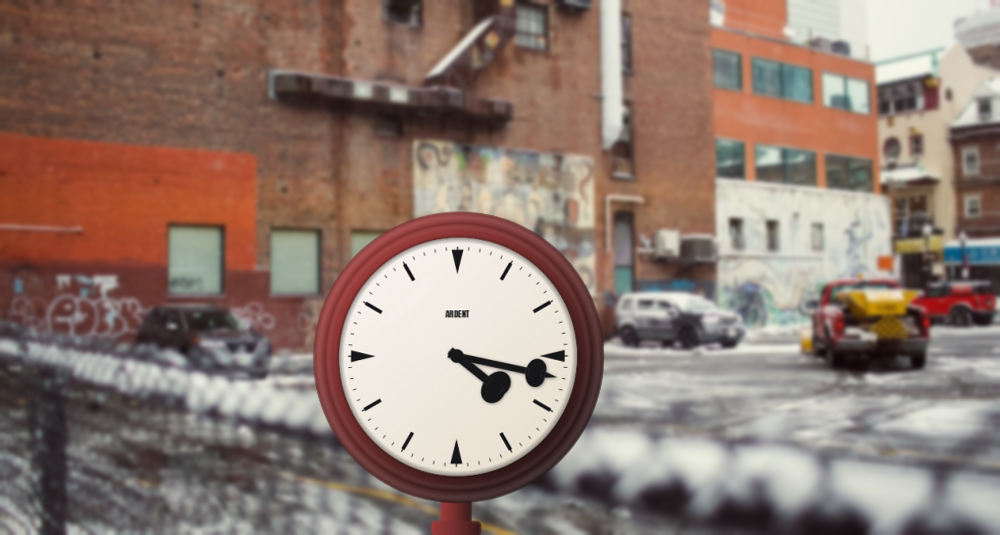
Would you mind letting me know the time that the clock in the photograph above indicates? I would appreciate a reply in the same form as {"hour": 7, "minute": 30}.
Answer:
{"hour": 4, "minute": 17}
